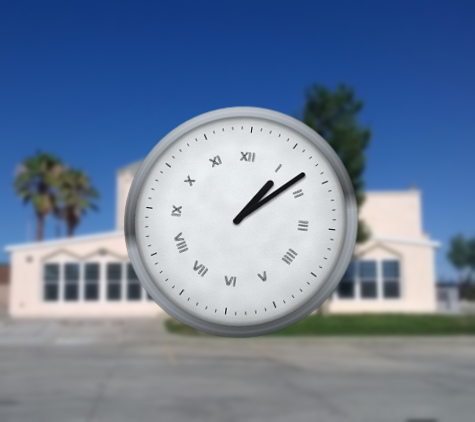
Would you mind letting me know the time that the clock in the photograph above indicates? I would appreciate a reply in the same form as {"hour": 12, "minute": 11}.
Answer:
{"hour": 1, "minute": 8}
